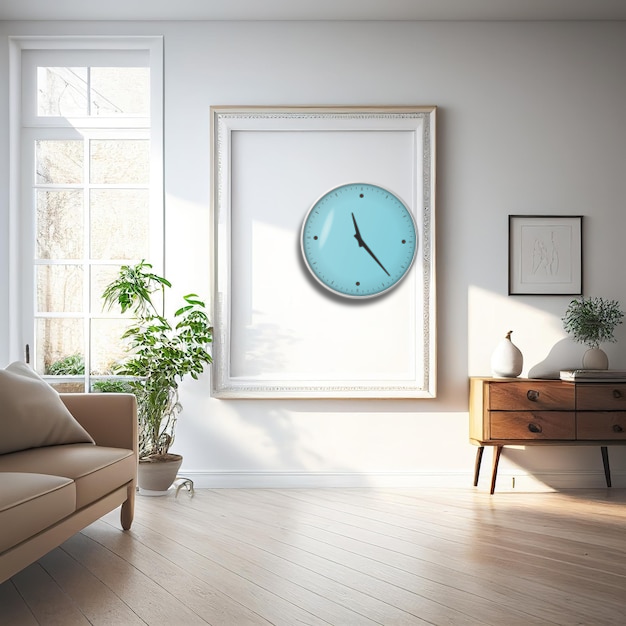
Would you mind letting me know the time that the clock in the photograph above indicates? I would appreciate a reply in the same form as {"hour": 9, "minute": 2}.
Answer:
{"hour": 11, "minute": 23}
